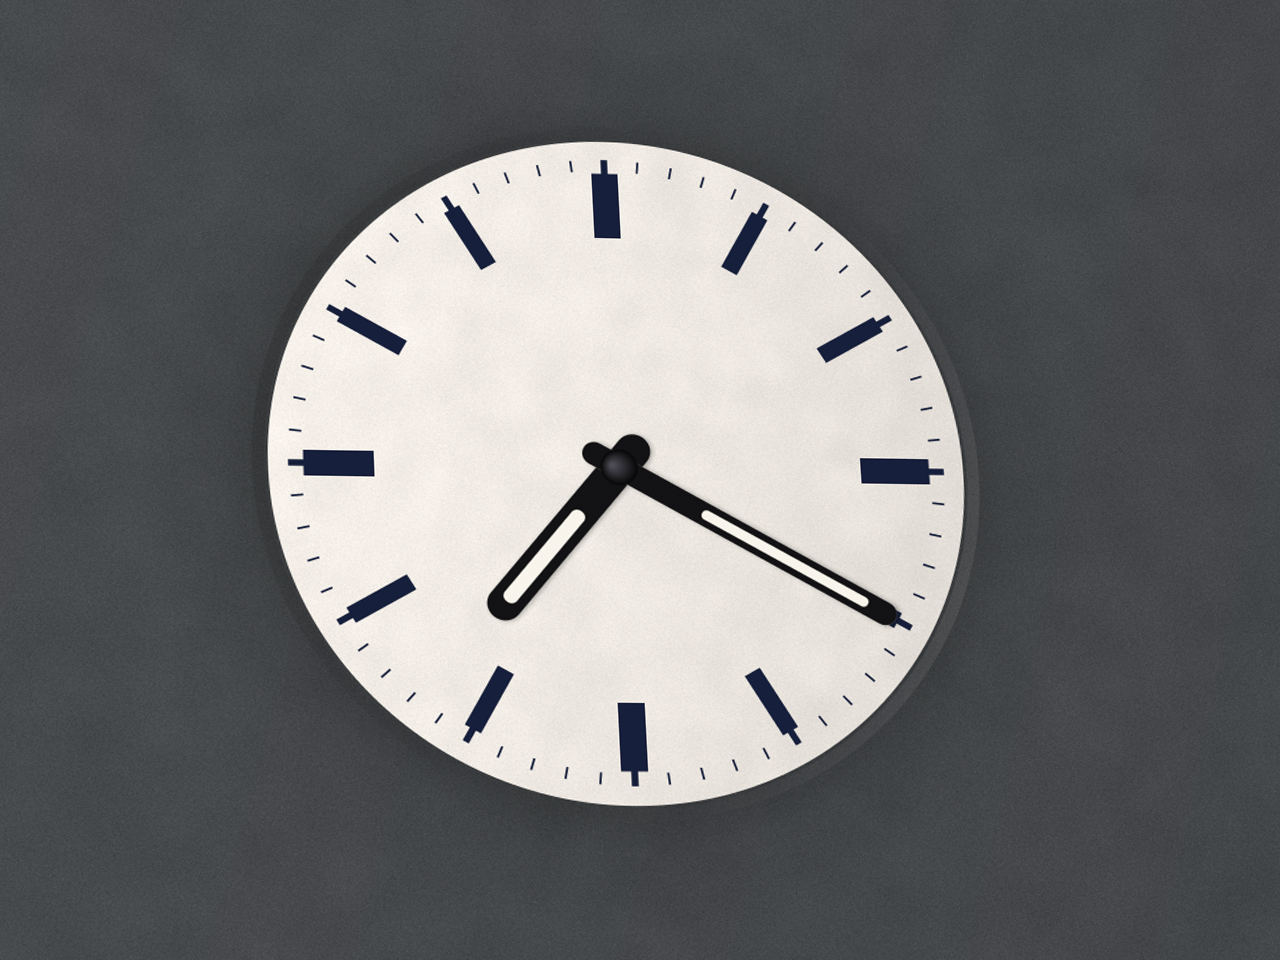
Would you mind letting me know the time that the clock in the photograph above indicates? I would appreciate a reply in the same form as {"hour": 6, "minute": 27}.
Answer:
{"hour": 7, "minute": 20}
